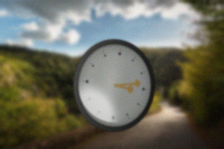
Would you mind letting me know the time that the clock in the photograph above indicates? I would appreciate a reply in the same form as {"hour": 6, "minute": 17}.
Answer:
{"hour": 3, "minute": 13}
